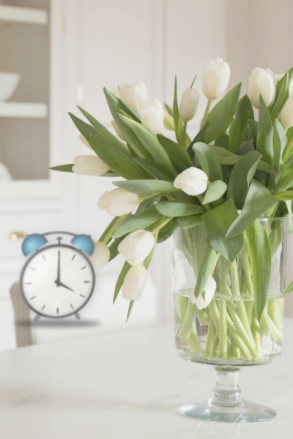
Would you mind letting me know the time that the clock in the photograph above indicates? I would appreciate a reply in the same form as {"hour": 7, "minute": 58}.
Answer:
{"hour": 4, "minute": 0}
